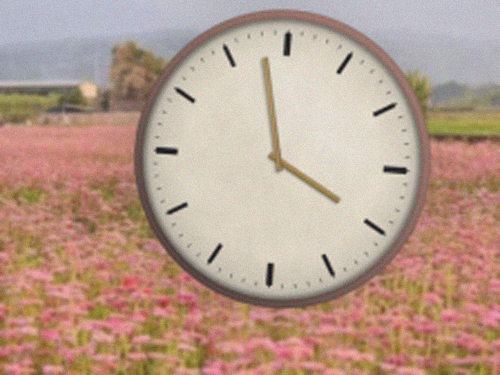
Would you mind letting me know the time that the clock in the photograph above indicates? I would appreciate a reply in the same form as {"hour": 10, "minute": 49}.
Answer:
{"hour": 3, "minute": 58}
